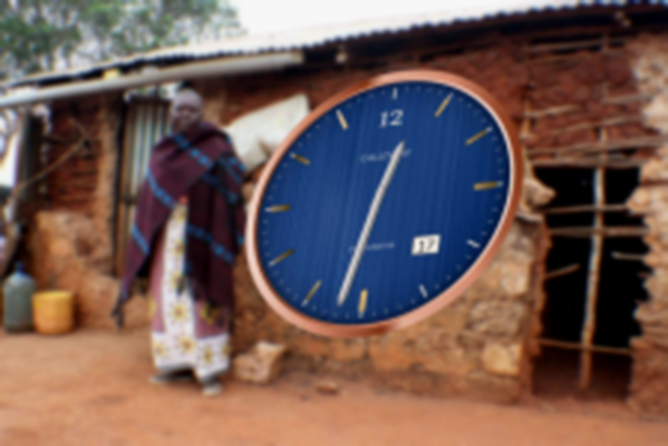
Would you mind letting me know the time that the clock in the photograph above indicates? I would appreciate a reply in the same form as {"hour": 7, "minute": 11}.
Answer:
{"hour": 12, "minute": 32}
